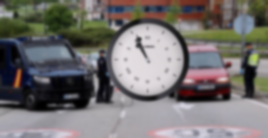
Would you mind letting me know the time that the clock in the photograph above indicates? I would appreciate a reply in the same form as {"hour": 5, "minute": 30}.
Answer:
{"hour": 10, "minute": 56}
